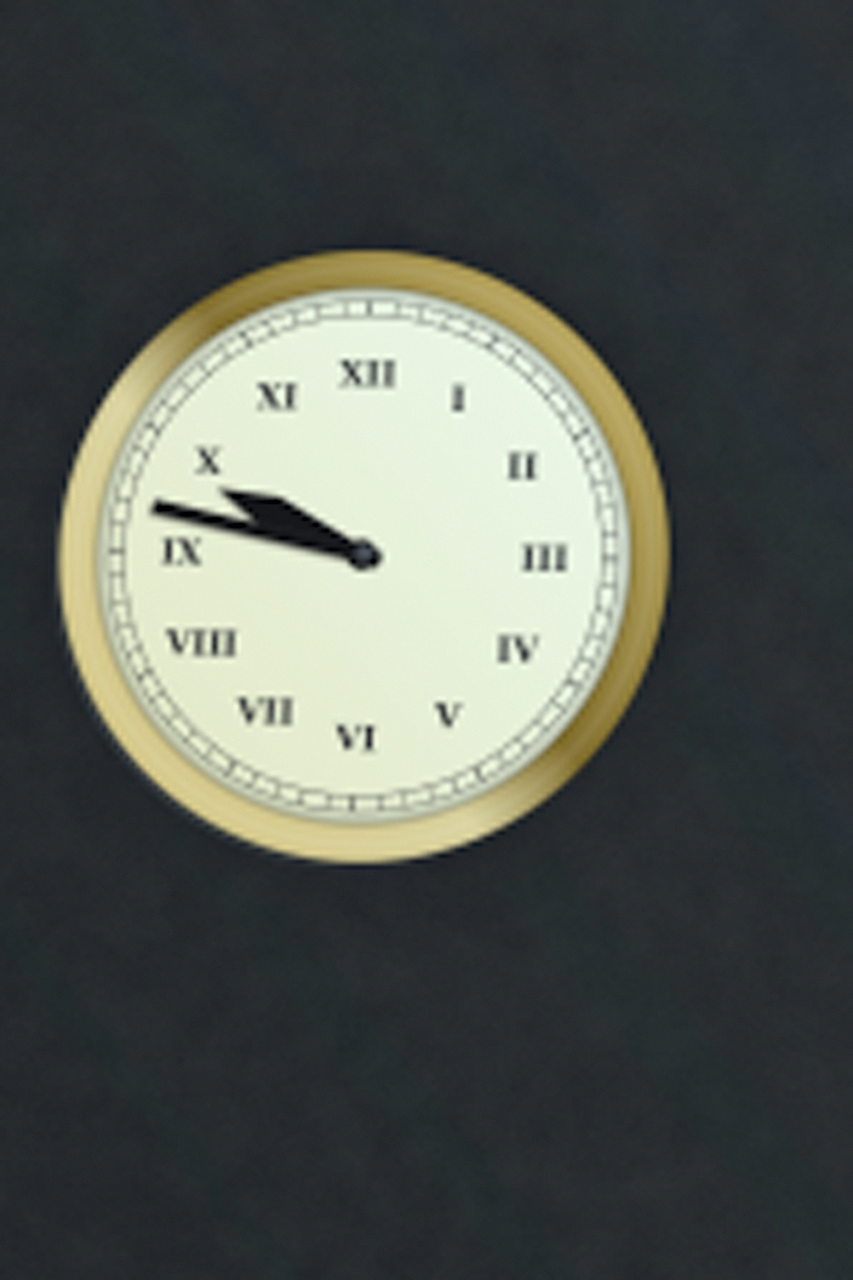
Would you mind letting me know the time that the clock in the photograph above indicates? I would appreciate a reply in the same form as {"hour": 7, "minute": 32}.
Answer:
{"hour": 9, "minute": 47}
